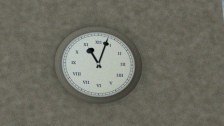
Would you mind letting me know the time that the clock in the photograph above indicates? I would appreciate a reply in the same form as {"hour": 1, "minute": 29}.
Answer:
{"hour": 11, "minute": 3}
